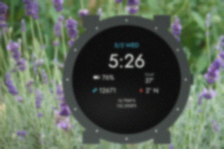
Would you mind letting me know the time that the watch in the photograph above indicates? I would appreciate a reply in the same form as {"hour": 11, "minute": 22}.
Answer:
{"hour": 5, "minute": 26}
